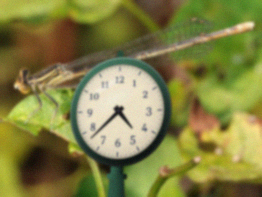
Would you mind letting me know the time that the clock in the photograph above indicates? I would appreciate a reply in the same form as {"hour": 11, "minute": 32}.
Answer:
{"hour": 4, "minute": 38}
